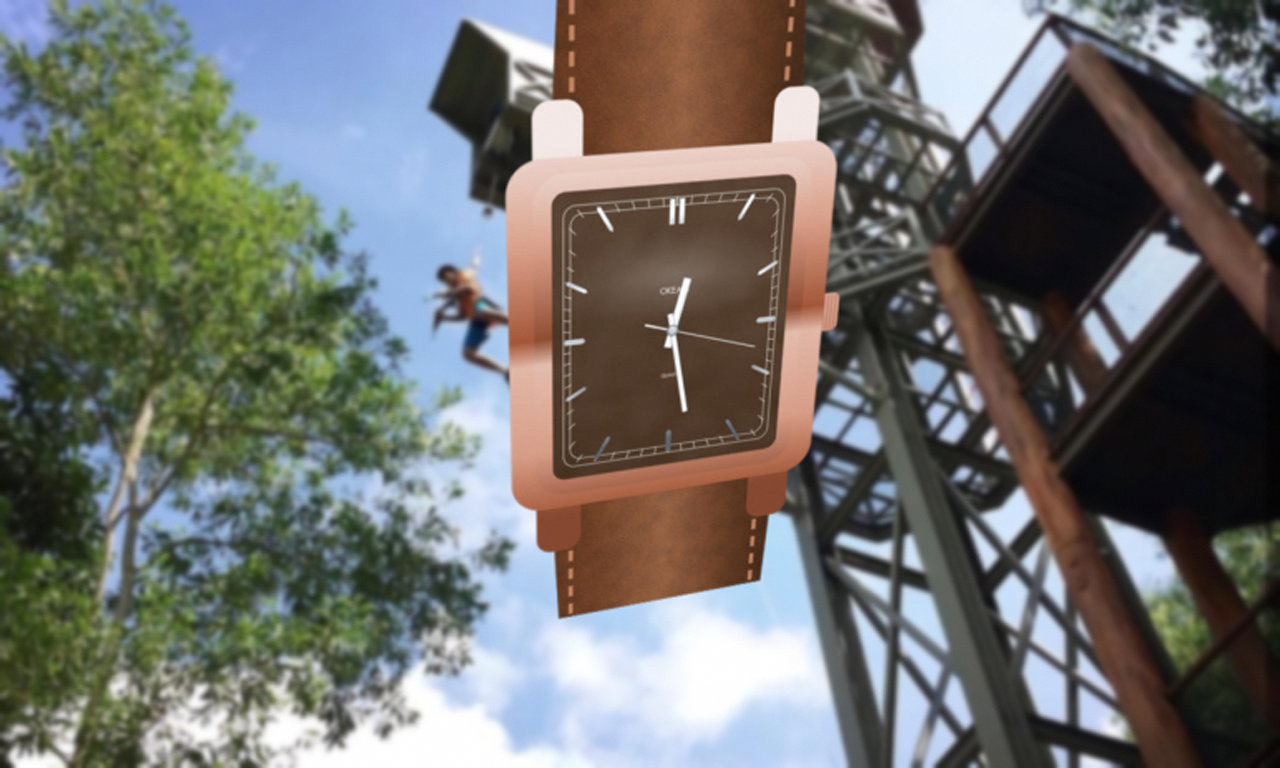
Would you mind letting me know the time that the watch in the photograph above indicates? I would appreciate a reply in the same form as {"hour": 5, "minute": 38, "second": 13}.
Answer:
{"hour": 12, "minute": 28, "second": 18}
